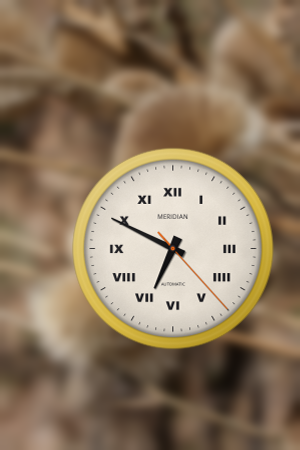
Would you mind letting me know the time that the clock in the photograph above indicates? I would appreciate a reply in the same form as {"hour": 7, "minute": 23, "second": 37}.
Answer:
{"hour": 6, "minute": 49, "second": 23}
